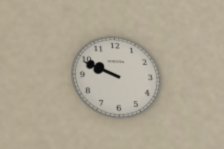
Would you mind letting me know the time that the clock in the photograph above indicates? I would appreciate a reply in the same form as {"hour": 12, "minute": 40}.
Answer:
{"hour": 9, "minute": 49}
